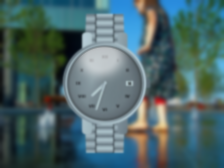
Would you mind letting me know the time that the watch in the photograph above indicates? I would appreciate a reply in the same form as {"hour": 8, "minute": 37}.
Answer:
{"hour": 7, "minute": 33}
